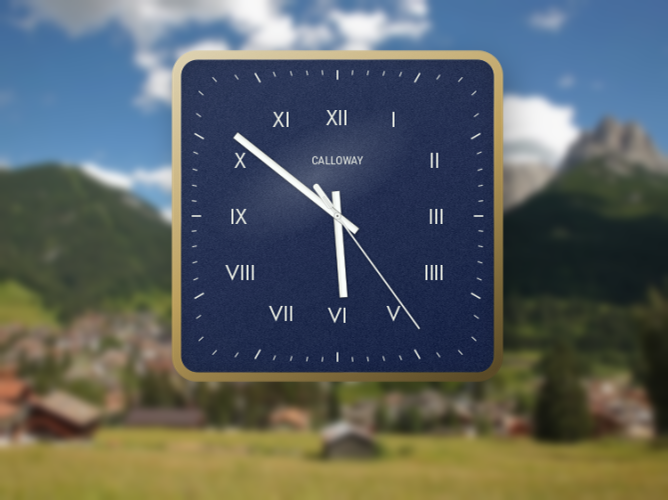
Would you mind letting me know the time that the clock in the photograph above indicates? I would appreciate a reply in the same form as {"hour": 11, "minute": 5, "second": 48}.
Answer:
{"hour": 5, "minute": 51, "second": 24}
